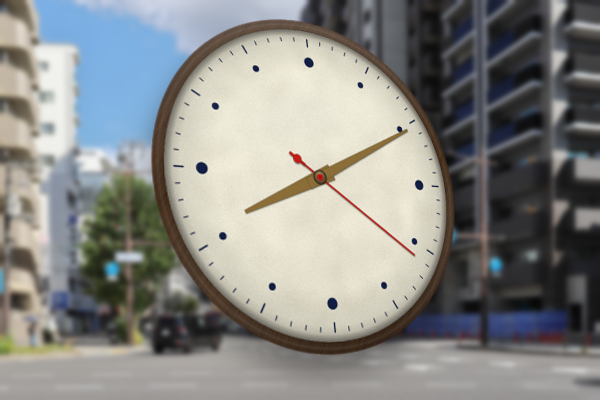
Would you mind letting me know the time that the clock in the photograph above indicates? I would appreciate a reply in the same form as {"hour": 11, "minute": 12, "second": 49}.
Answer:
{"hour": 8, "minute": 10, "second": 21}
